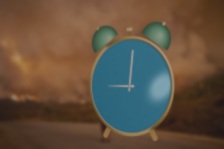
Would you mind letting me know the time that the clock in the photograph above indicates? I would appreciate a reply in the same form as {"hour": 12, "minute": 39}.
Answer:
{"hour": 9, "minute": 1}
